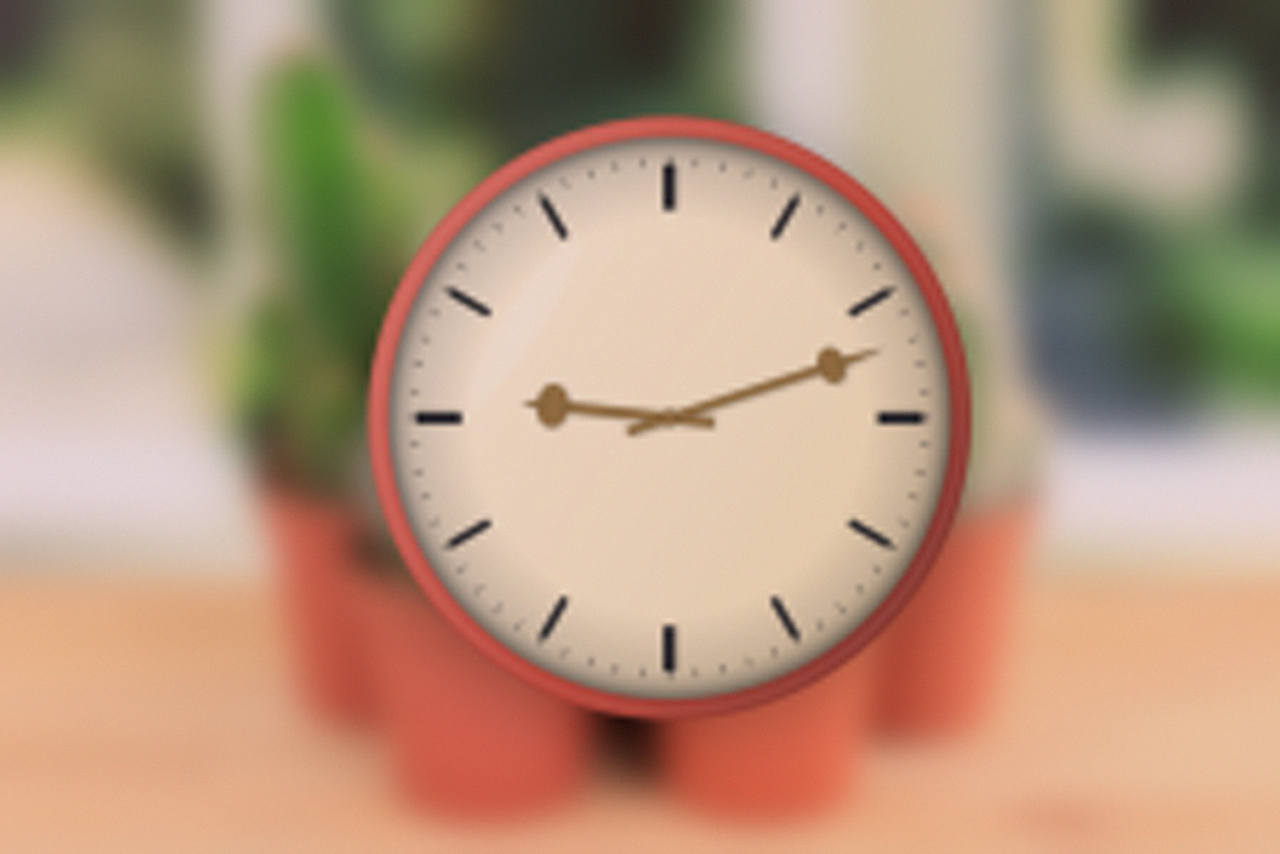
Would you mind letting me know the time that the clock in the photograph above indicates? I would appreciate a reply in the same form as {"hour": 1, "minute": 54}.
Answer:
{"hour": 9, "minute": 12}
